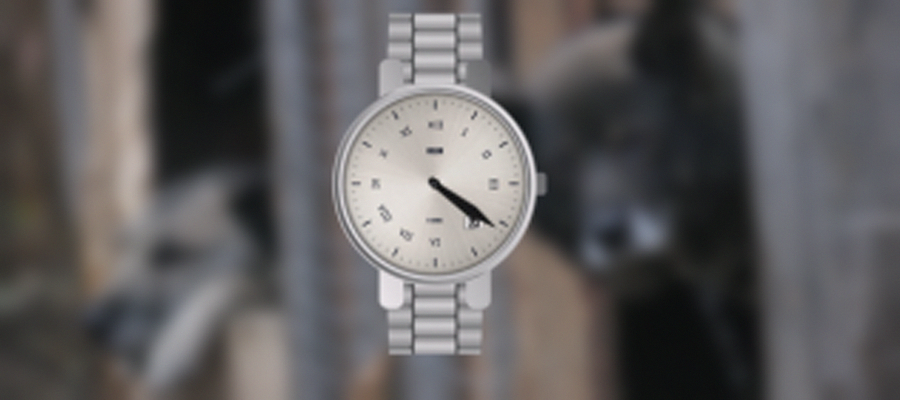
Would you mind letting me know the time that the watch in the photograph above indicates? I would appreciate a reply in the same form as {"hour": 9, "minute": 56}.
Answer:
{"hour": 4, "minute": 21}
